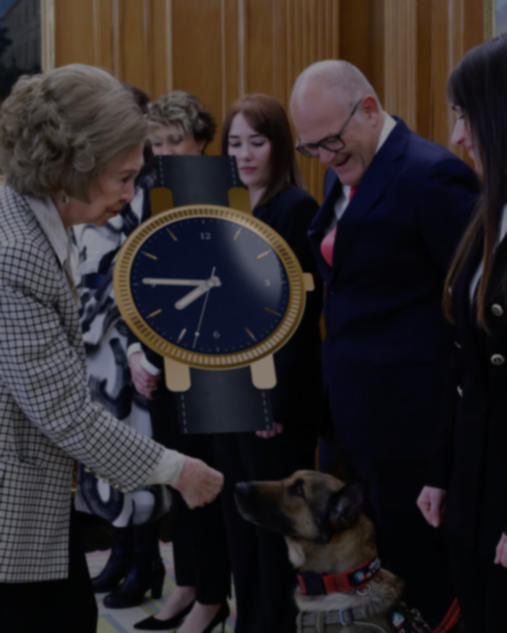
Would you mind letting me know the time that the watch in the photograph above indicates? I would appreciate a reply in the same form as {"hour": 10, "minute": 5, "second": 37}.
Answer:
{"hour": 7, "minute": 45, "second": 33}
